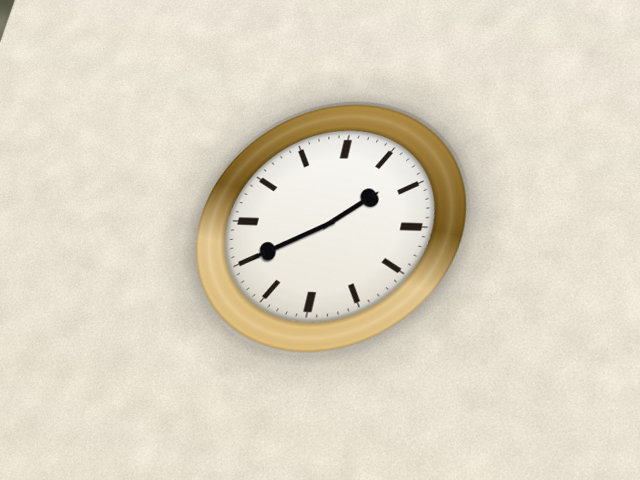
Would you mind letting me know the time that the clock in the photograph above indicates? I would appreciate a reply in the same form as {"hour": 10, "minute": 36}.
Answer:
{"hour": 1, "minute": 40}
